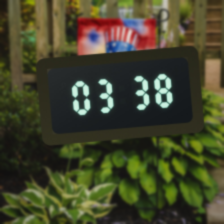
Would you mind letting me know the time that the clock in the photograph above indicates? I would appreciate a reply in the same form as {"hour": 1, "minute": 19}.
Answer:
{"hour": 3, "minute": 38}
